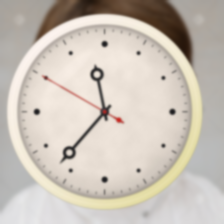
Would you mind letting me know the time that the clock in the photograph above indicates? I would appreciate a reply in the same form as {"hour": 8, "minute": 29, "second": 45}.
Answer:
{"hour": 11, "minute": 36, "second": 50}
